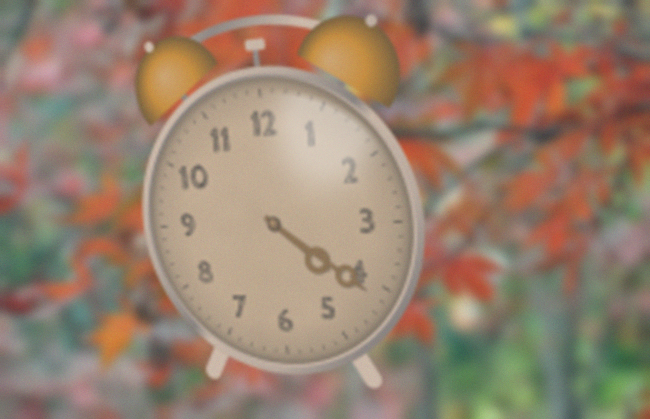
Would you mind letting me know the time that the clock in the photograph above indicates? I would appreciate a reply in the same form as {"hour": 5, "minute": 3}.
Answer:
{"hour": 4, "minute": 21}
